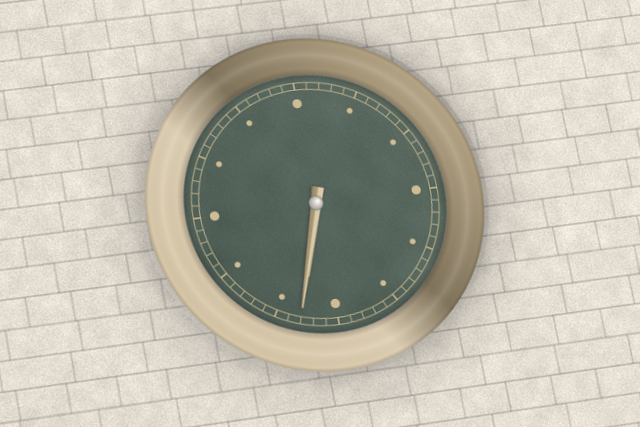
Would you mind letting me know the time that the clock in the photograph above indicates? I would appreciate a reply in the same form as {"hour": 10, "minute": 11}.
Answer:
{"hour": 6, "minute": 33}
